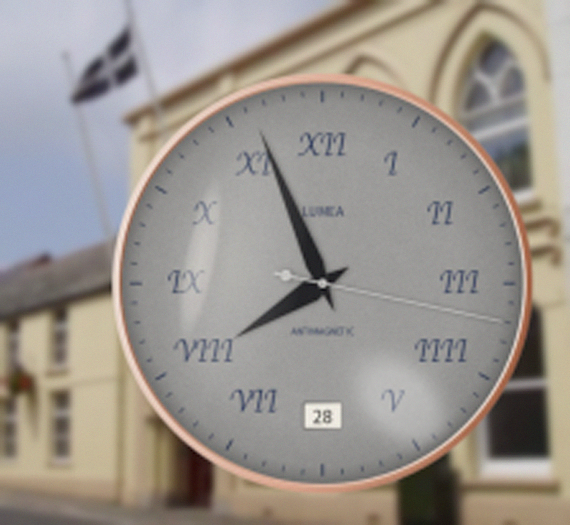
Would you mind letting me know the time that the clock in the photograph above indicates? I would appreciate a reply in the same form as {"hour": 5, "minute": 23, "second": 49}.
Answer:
{"hour": 7, "minute": 56, "second": 17}
